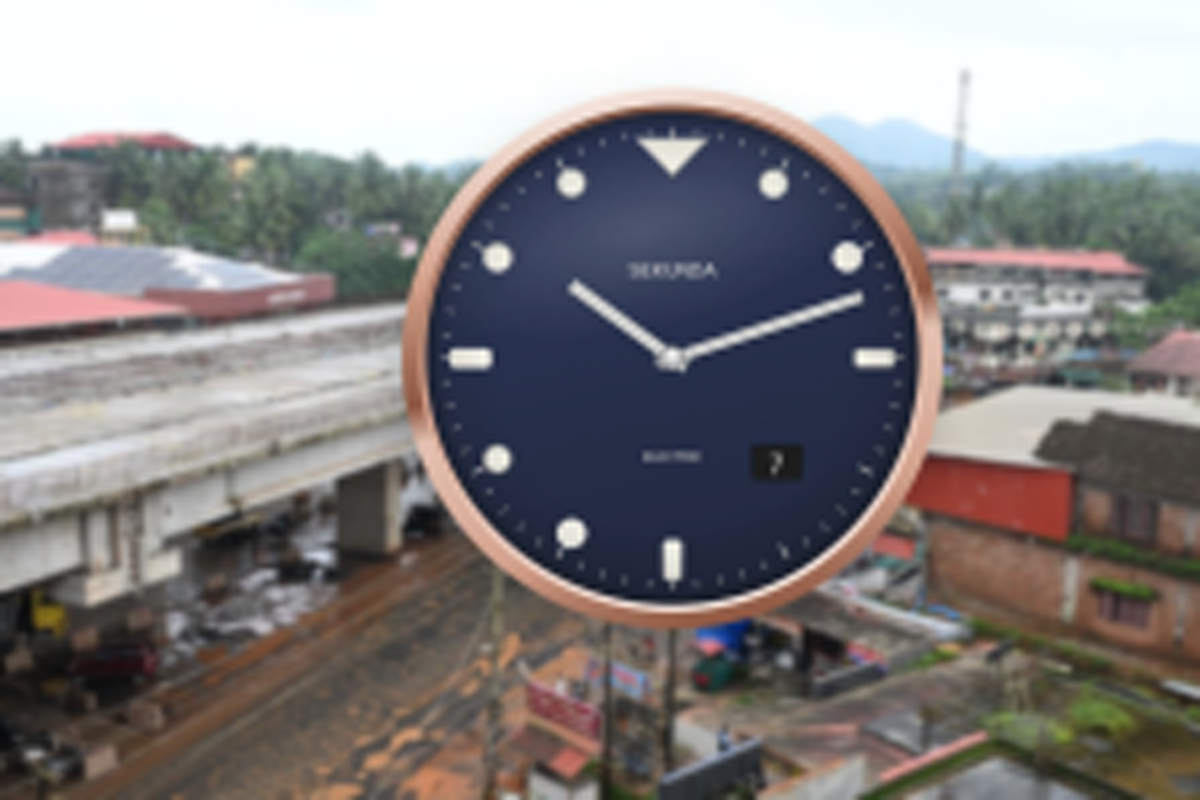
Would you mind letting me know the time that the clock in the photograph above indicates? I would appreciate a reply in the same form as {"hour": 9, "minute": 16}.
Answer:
{"hour": 10, "minute": 12}
